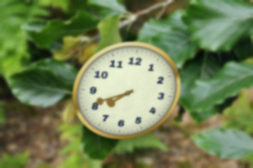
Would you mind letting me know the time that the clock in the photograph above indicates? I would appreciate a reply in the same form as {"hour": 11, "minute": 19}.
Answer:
{"hour": 7, "minute": 41}
